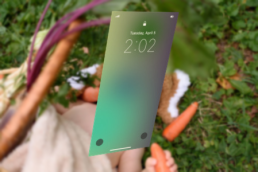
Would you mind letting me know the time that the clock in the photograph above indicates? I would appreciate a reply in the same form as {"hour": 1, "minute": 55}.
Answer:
{"hour": 2, "minute": 2}
